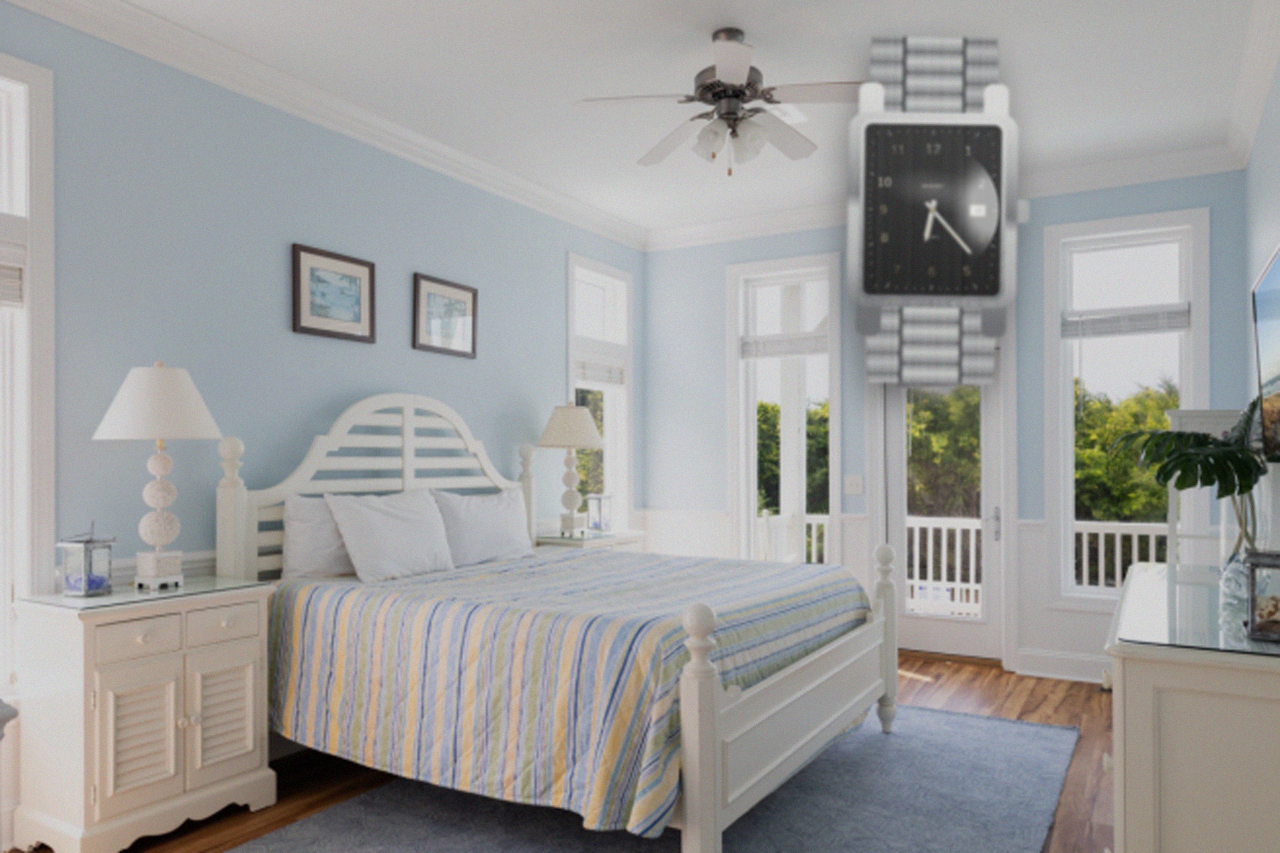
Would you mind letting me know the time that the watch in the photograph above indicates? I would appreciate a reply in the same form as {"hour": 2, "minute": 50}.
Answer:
{"hour": 6, "minute": 23}
